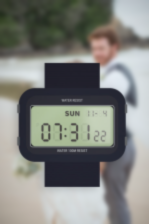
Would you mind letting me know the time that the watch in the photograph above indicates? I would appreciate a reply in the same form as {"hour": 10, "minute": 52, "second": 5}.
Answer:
{"hour": 7, "minute": 31, "second": 22}
